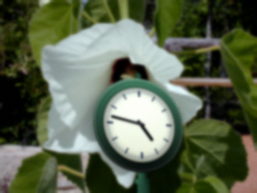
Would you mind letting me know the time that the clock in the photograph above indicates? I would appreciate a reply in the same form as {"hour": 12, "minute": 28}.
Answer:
{"hour": 4, "minute": 47}
